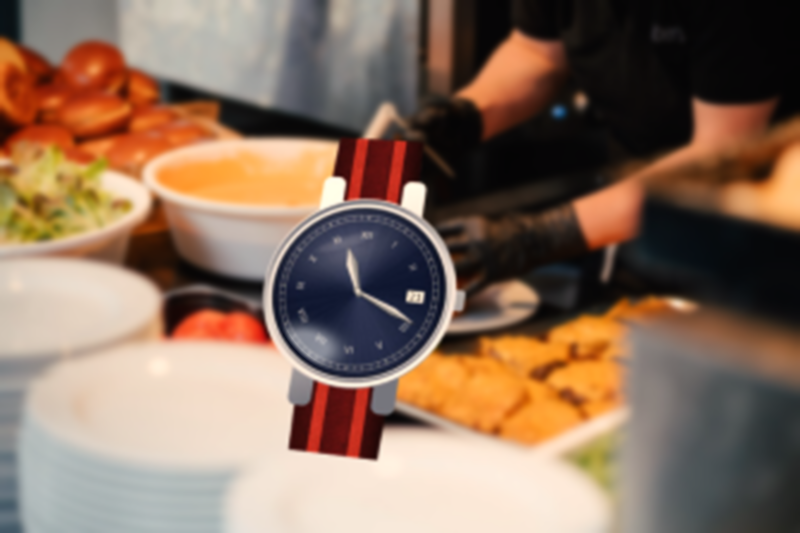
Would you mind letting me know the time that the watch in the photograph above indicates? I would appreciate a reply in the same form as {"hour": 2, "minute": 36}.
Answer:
{"hour": 11, "minute": 19}
